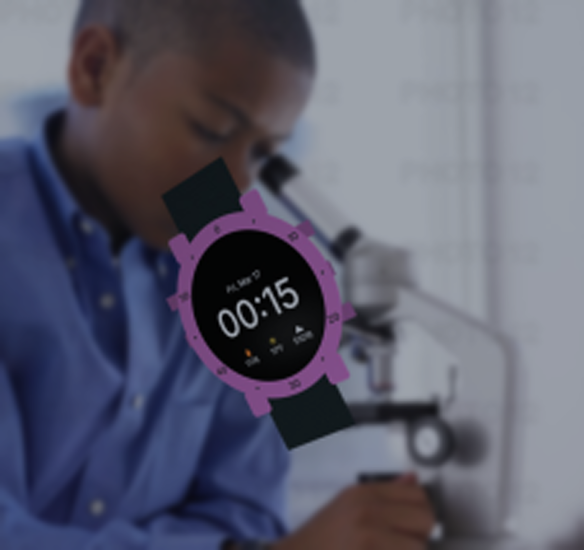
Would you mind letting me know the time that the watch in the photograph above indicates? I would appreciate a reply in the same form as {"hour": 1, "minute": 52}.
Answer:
{"hour": 0, "minute": 15}
